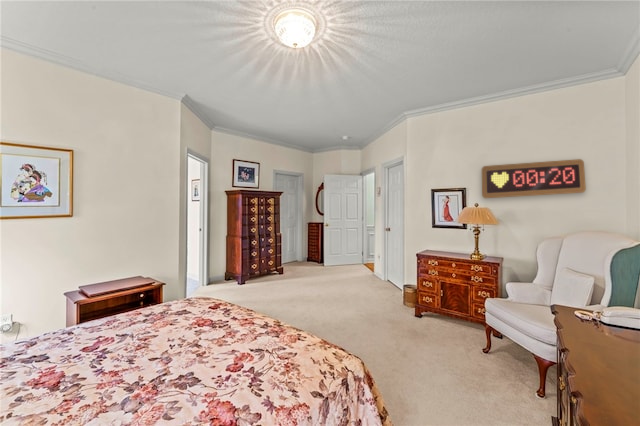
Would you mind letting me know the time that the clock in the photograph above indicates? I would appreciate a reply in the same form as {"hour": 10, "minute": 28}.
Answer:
{"hour": 0, "minute": 20}
